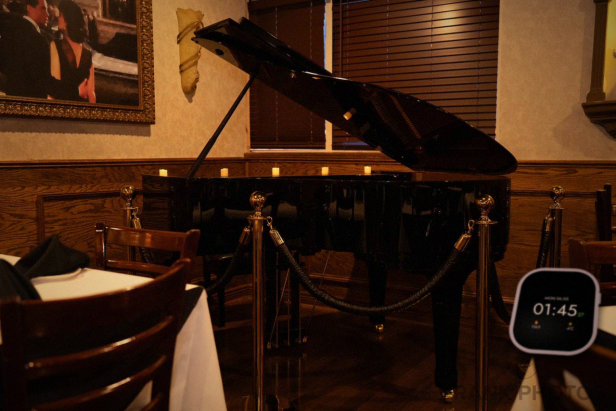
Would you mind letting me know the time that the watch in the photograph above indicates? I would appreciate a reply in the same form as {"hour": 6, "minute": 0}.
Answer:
{"hour": 1, "minute": 45}
